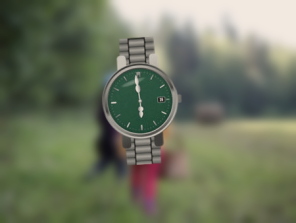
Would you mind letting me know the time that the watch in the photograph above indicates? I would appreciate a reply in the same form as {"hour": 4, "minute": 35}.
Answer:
{"hour": 5, "minute": 59}
